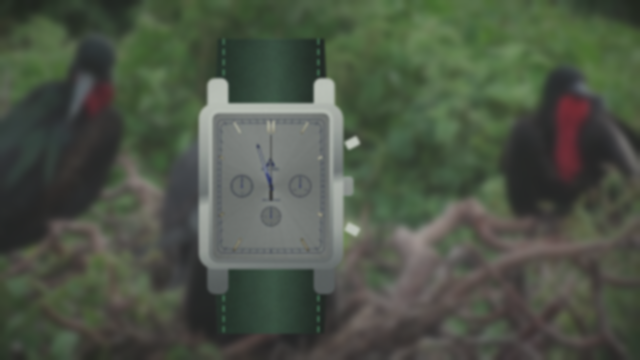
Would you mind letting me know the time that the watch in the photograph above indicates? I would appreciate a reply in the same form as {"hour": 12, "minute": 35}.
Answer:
{"hour": 11, "minute": 57}
